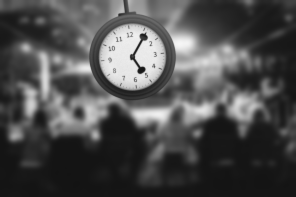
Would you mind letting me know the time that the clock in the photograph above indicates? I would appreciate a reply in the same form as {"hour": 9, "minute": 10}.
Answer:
{"hour": 5, "minute": 6}
